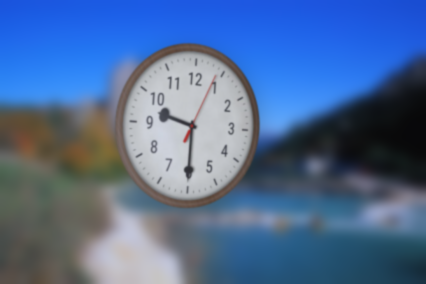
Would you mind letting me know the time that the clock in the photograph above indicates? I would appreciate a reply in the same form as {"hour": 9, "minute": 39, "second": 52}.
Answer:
{"hour": 9, "minute": 30, "second": 4}
